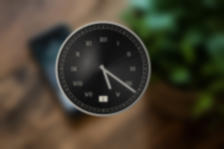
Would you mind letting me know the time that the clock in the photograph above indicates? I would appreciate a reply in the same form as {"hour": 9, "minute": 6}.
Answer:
{"hour": 5, "minute": 21}
